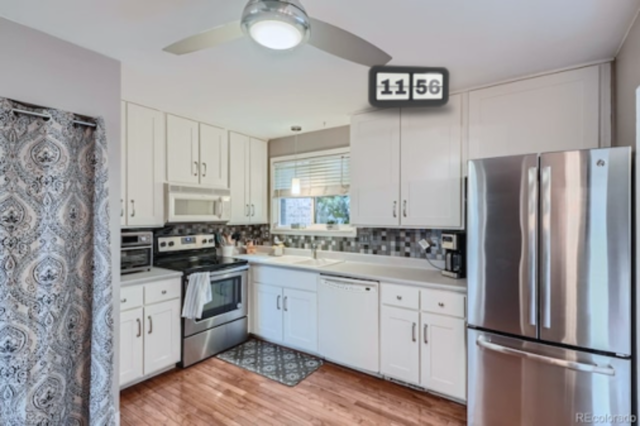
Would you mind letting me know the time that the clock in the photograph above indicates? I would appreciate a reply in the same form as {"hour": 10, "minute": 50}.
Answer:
{"hour": 11, "minute": 56}
